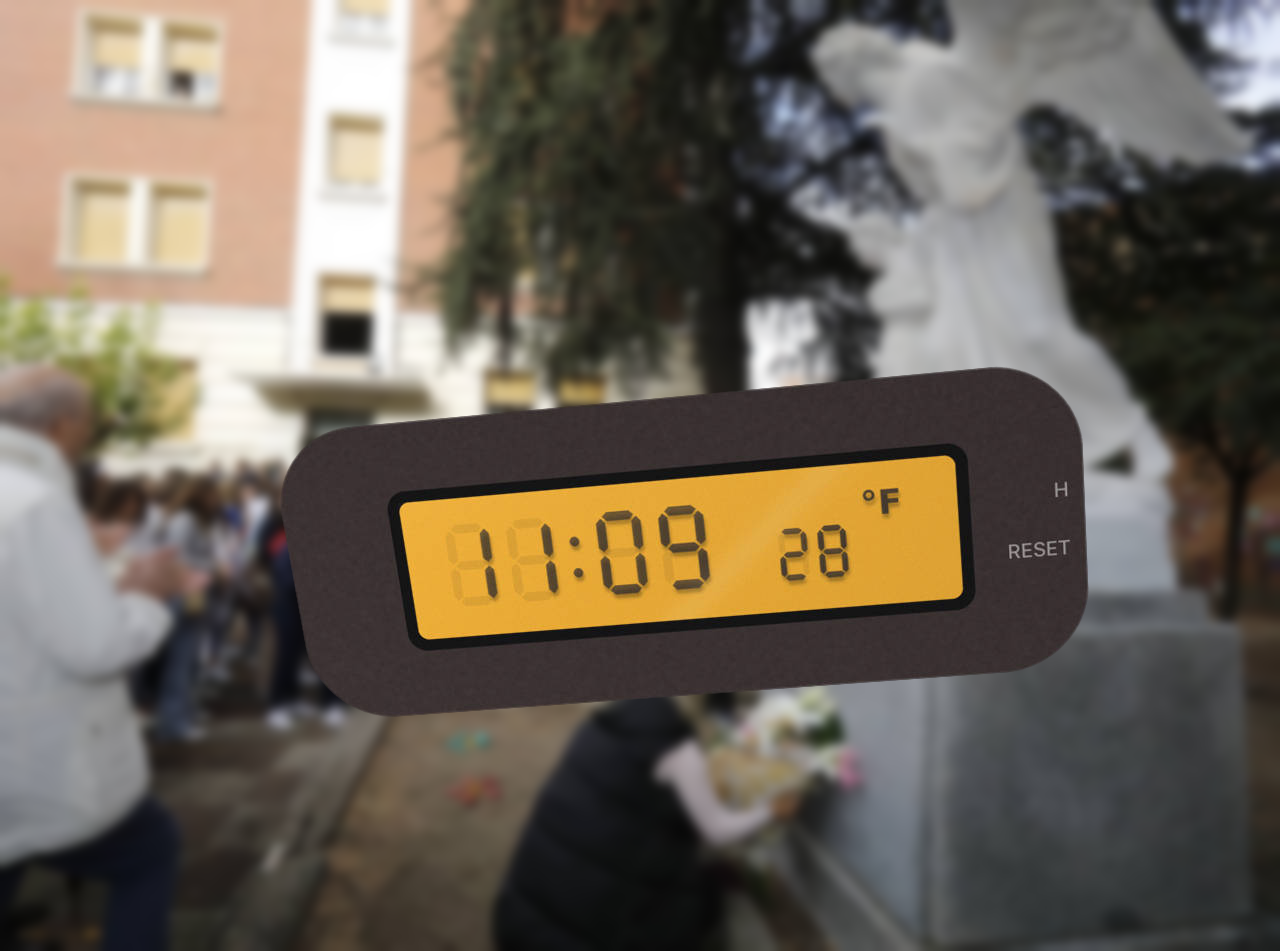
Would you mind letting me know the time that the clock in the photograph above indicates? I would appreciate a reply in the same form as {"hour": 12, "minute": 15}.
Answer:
{"hour": 11, "minute": 9}
